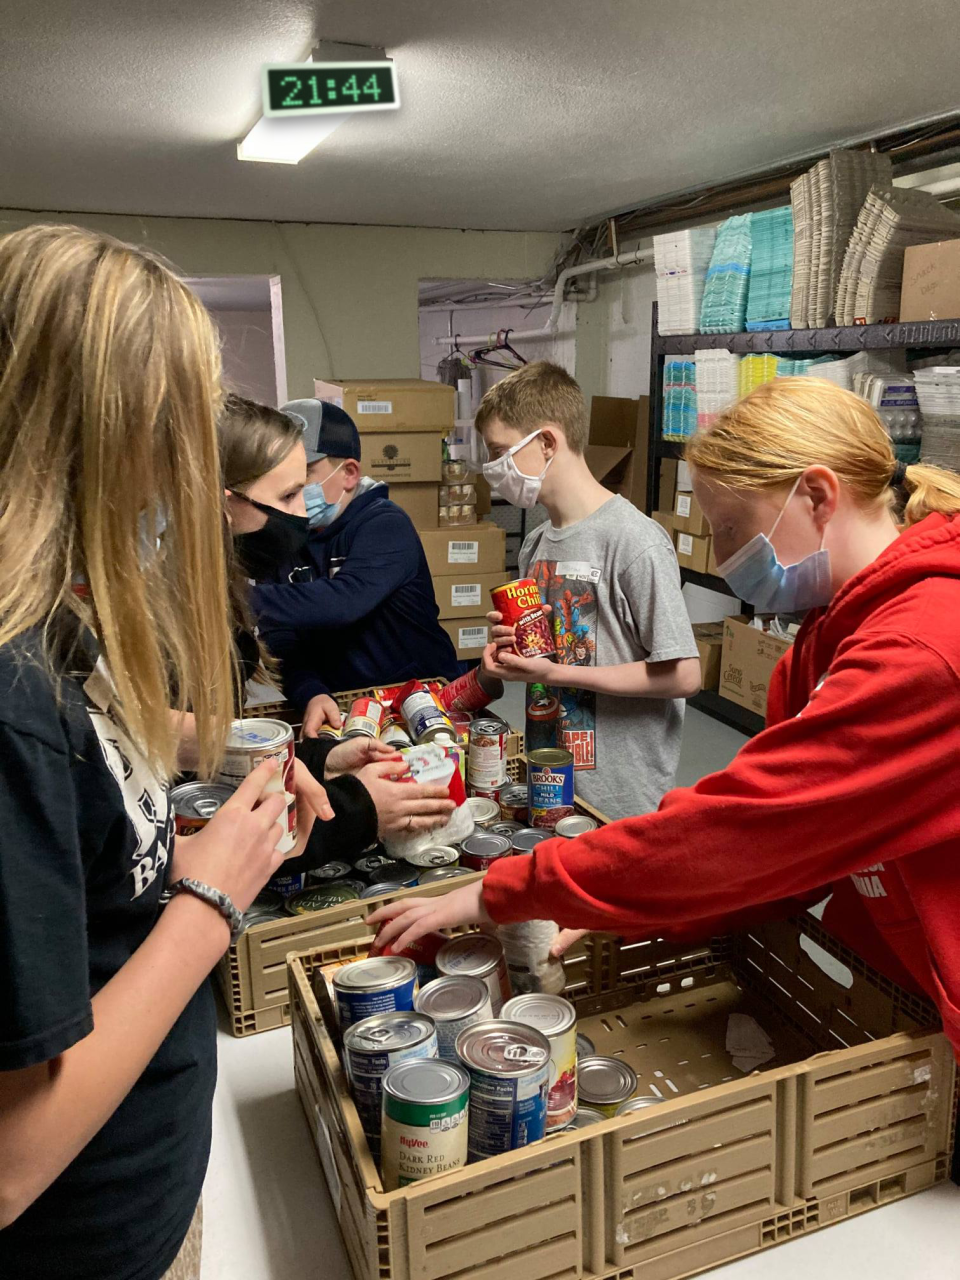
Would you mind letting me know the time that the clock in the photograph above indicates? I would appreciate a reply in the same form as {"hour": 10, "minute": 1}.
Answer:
{"hour": 21, "minute": 44}
